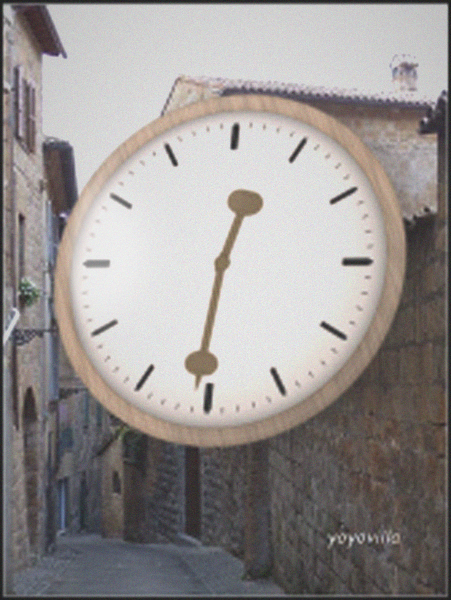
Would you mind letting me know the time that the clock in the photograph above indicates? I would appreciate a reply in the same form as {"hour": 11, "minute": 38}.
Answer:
{"hour": 12, "minute": 31}
